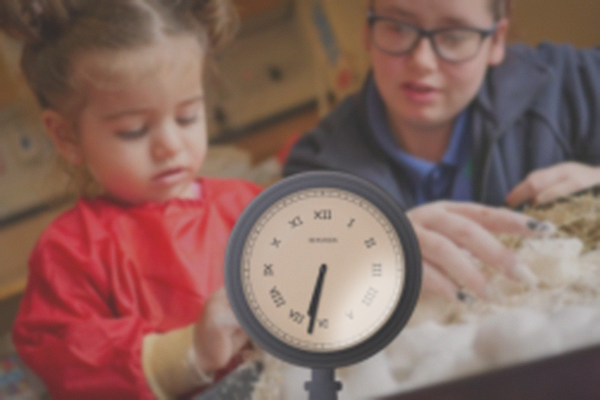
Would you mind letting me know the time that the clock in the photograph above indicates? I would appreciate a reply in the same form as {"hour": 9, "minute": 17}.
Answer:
{"hour": 6, "minute": 32}
